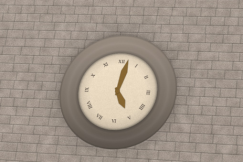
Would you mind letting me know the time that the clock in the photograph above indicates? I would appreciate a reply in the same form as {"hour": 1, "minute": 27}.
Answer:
{"hour": 5, "minute": 2}
